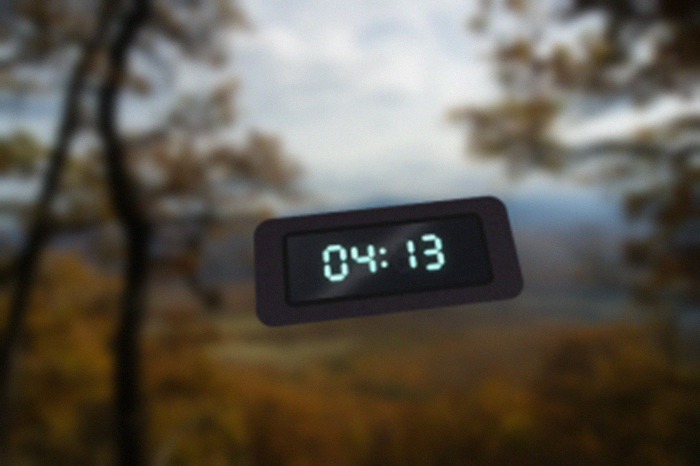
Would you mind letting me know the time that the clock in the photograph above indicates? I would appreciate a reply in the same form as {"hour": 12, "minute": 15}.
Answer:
{"hour": 4, "minute": 13}
